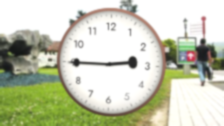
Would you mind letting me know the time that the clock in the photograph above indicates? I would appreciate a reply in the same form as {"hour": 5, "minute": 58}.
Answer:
{"hour": 2, "minute": 45}
